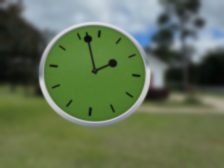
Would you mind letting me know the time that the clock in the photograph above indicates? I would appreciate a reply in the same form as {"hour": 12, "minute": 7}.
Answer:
{"hour": 1, "minute": 57}
